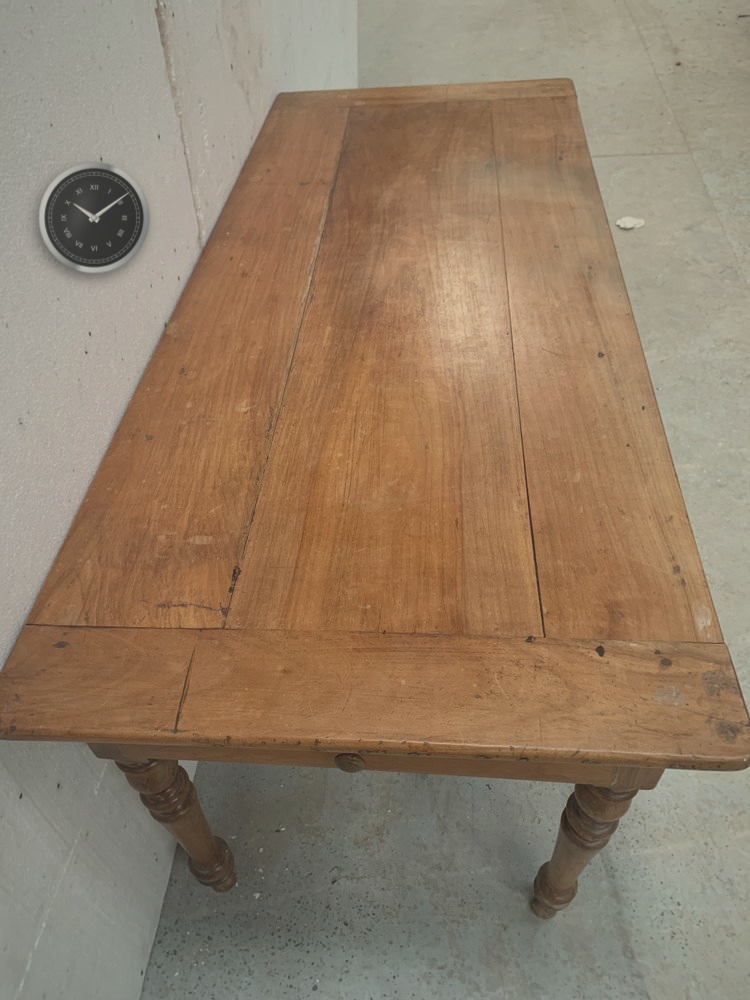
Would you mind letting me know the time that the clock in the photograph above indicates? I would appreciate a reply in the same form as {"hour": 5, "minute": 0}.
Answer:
{"hour": 10, "minute": 9}
